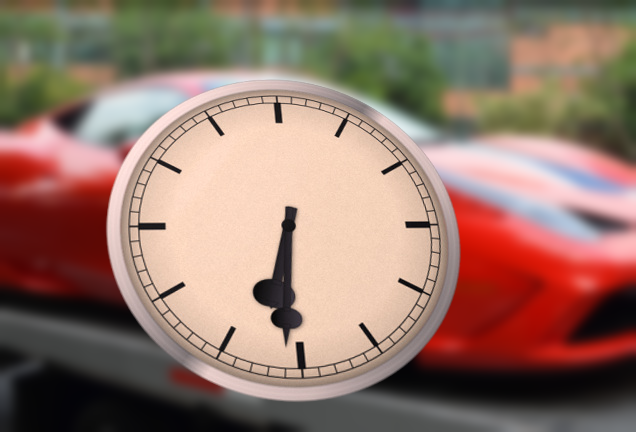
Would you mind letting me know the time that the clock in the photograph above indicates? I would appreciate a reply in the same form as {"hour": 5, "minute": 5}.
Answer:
{"hour": 6, "minute": 31}
